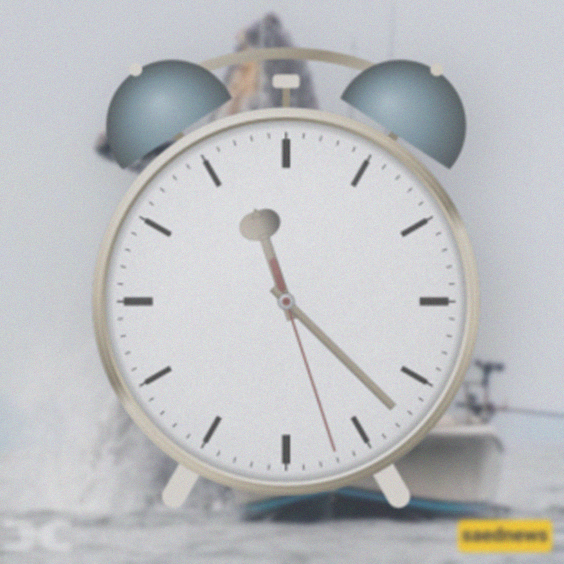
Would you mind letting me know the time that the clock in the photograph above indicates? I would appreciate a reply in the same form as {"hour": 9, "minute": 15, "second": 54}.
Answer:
{"hour": 11, "minute": 22, "second": 27}
